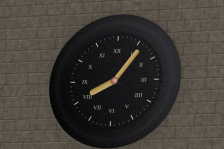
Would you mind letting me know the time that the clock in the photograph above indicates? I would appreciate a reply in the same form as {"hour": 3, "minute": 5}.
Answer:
{"hour": 8, "minute": 6}
